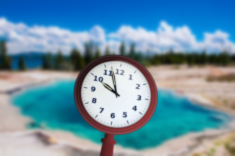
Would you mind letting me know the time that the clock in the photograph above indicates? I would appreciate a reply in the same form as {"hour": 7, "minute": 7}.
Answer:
{"hour": 9, "minute": 57}
